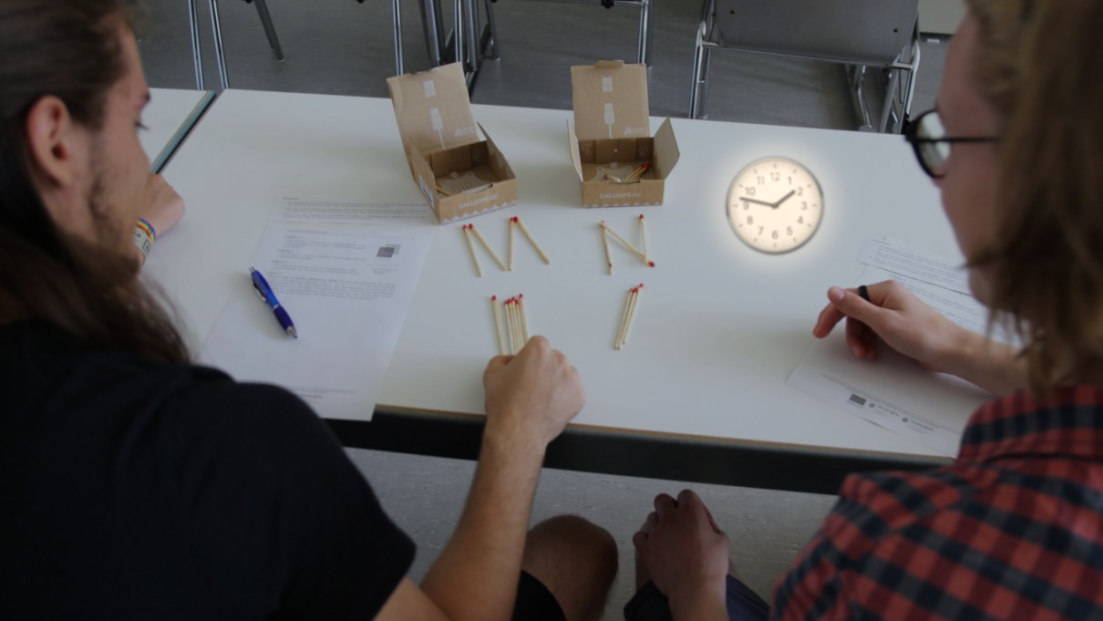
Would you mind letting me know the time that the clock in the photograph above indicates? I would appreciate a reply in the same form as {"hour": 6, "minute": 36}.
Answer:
{"hour": 1, "minute": 47}
